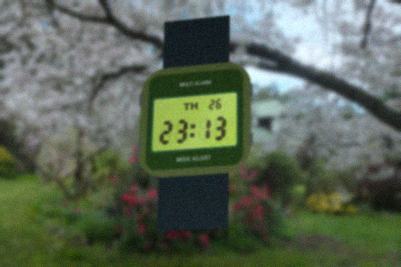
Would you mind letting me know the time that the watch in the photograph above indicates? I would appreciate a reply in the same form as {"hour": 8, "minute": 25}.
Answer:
{"hour": 23, "minute": 13}
